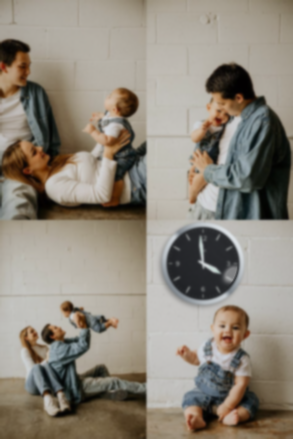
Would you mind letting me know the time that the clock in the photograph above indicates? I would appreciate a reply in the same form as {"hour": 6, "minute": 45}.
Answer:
{"hour": 3, "minute": 59}
